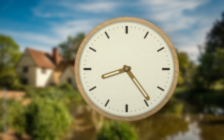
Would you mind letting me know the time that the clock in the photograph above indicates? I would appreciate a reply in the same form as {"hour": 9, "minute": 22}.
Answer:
{"hour": 8, "minute": 24}
